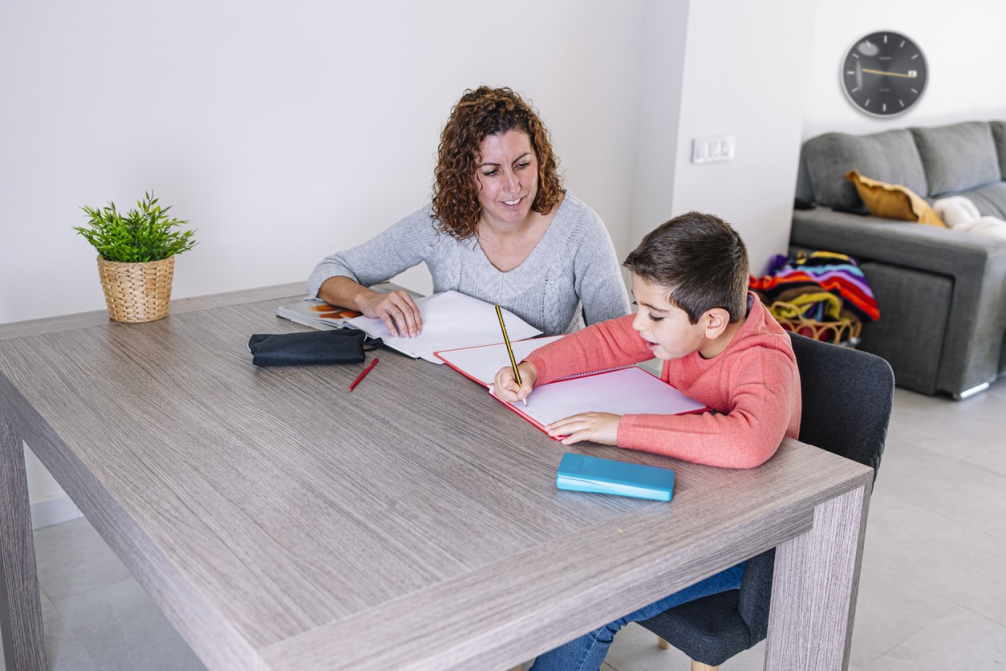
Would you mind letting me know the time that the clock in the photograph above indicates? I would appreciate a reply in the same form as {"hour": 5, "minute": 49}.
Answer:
{"hour": 9, "minute": 16}
